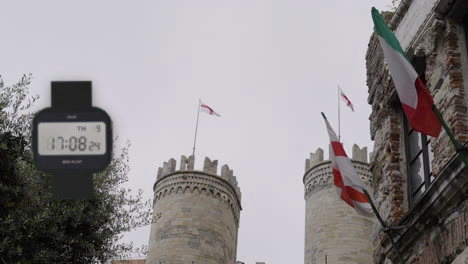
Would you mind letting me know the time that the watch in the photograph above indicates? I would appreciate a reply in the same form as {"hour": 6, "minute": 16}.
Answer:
{"hour": 17, "minute": 8}
